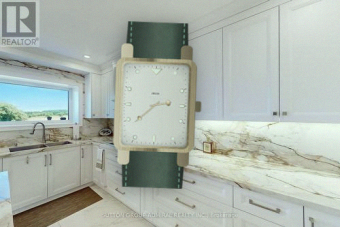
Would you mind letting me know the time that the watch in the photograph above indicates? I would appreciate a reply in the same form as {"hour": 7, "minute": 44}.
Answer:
{"hour": 2, "minute": 38}
